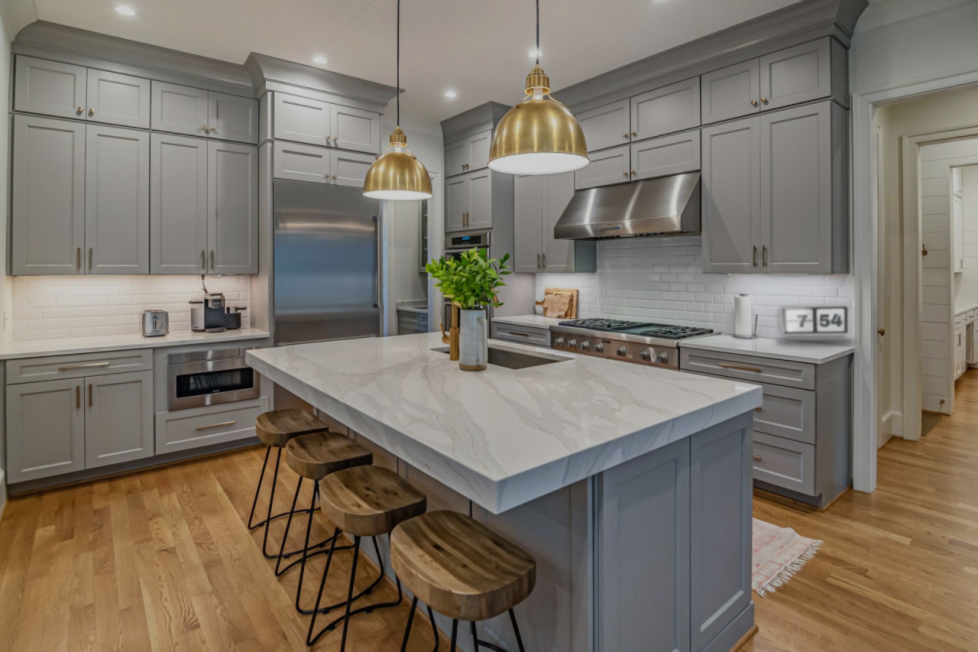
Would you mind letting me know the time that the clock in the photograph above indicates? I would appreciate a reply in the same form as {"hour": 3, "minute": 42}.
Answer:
{"hour": 7, "minute": 54}
